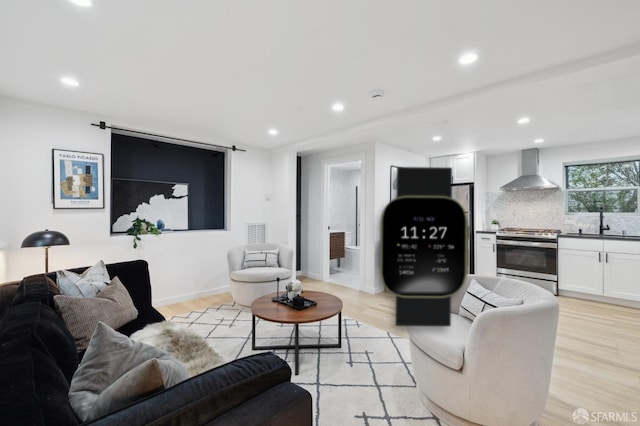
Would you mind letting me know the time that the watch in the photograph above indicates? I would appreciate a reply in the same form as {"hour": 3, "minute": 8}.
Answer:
{"hour": 11, "minute": 27}
